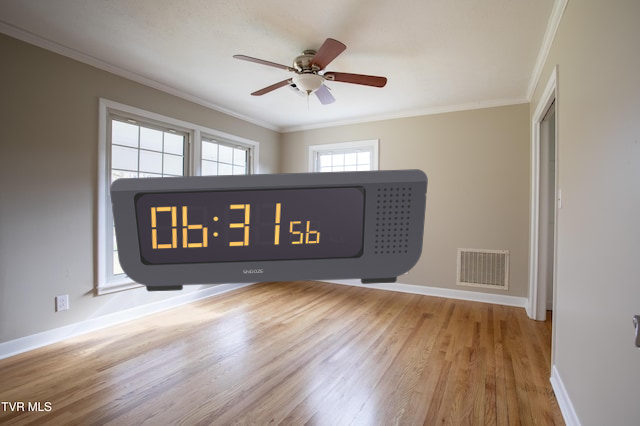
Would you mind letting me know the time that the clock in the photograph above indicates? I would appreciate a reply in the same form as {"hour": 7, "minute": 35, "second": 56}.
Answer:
{"hour": 6, "minute": 31, "second": 56}
